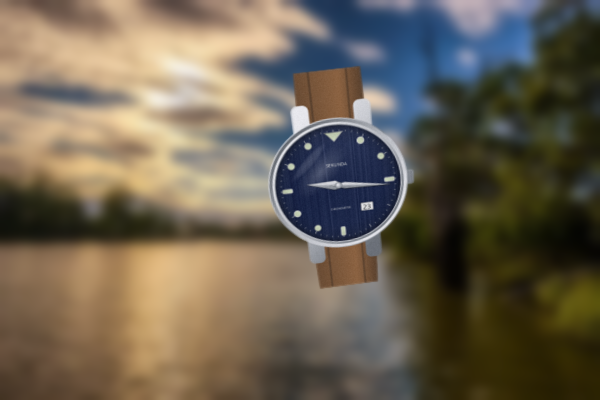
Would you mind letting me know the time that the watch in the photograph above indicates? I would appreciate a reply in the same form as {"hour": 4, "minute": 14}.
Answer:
{"hour": 9, "minute": 16}
